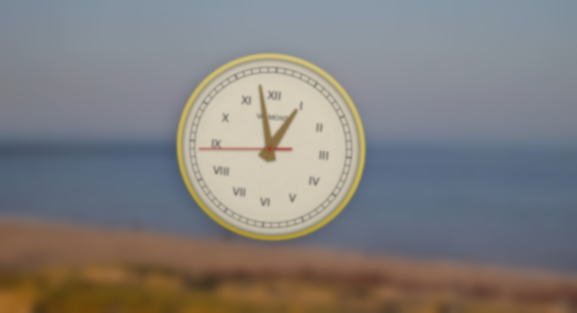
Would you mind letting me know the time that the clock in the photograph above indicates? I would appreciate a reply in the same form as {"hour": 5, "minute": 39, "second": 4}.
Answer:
{"hour": 12, "minute": 57, "second": 44}
